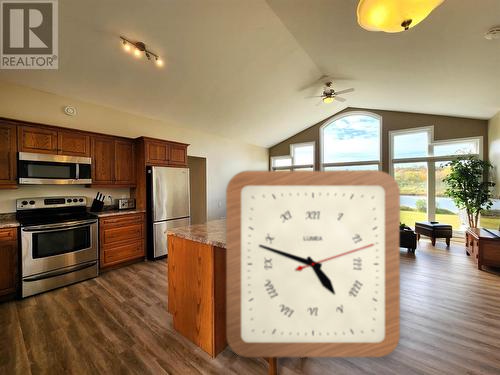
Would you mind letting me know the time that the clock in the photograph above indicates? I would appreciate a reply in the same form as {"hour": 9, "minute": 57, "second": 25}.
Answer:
{"hour": 4, "minute": 48, "second": 12}
